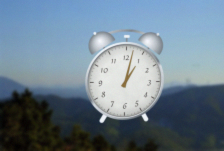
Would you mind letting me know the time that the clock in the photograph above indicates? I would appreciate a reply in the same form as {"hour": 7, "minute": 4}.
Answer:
{"hour": 1, "minute": 2}
